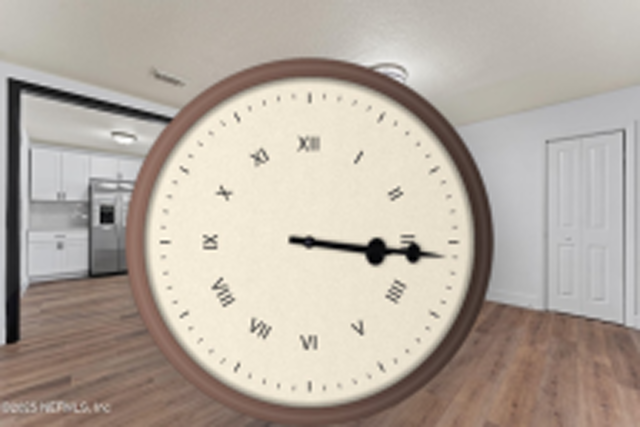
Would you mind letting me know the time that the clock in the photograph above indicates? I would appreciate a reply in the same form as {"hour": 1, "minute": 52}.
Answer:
{"hour": 3, "minute": 16}
